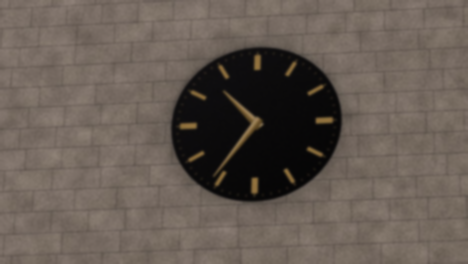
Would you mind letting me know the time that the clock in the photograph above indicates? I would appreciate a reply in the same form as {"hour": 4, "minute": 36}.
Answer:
{"hour": 10, "minute": 36}
